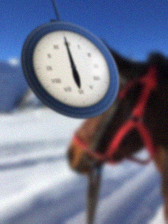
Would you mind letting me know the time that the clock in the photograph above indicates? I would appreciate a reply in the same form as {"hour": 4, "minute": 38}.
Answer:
{"hour": 6, "minute": 0}
